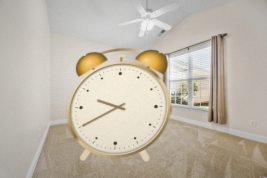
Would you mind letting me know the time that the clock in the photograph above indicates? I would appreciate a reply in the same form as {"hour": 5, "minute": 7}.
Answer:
{"hour": 9, "minute": 40}
